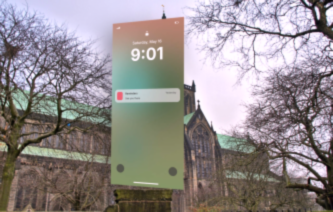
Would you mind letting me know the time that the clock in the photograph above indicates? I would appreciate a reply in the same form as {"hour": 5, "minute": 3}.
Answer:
{"hour": 9, "minute": 1}
